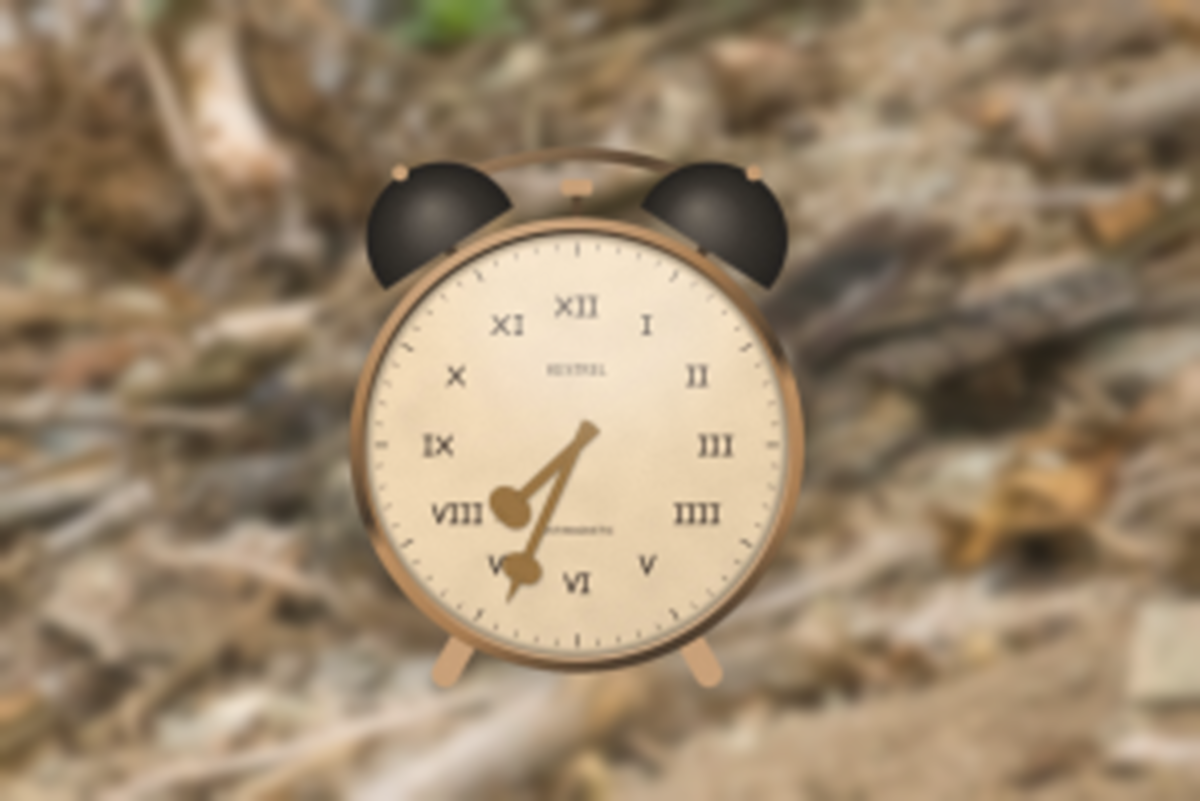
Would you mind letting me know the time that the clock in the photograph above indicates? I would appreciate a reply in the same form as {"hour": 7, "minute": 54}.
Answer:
{"hour": 7, "minute": 34}
